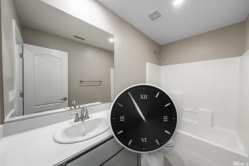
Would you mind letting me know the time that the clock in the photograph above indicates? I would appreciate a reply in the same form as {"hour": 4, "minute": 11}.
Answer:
{"hour": 10, "minute": 55}
